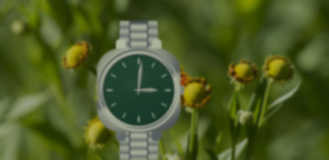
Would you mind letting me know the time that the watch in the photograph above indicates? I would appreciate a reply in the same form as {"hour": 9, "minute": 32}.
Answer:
{"hour": 3, "minute": 1}
